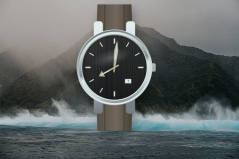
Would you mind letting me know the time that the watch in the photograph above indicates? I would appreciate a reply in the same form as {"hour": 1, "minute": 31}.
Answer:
{"hour": 8, "minute": 1}
